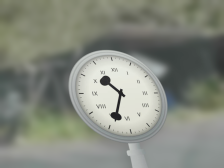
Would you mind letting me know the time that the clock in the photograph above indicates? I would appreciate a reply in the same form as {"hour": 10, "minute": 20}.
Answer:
{"hour": 10, "minute": 34}
